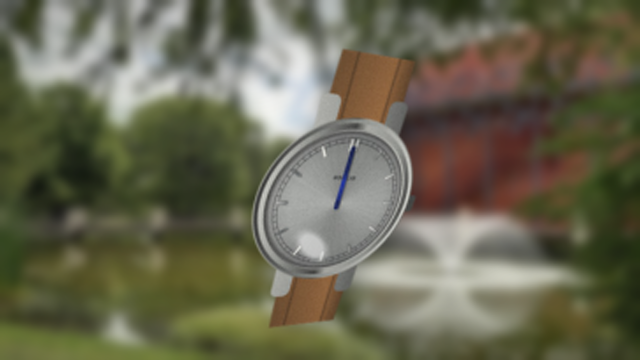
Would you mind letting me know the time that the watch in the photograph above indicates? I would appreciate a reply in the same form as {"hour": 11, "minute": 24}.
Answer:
{"hour": 12, "minute": 0}
